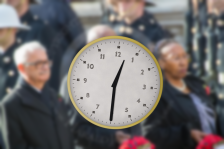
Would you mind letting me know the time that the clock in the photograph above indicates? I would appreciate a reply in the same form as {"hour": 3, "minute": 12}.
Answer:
{"hour": 12, "minute": 30}
